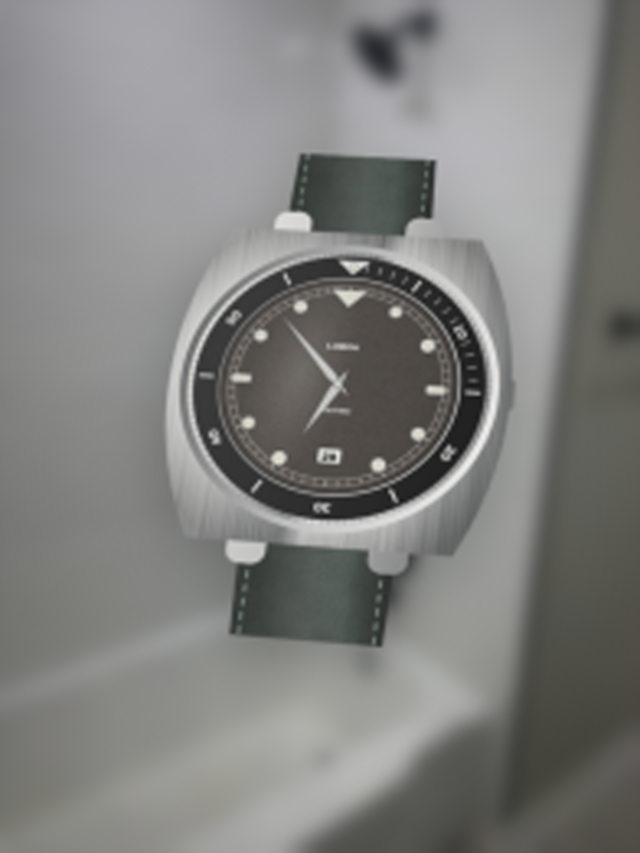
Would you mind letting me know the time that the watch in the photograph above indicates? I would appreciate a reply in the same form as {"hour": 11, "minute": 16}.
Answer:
{"hour": 6, "minute": 53}
